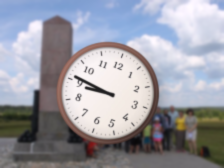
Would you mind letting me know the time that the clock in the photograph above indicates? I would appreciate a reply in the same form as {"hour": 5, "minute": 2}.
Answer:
{"hour": 8, "minute": 46}
